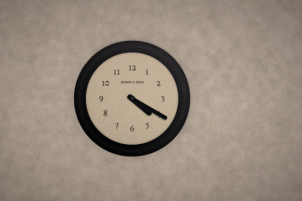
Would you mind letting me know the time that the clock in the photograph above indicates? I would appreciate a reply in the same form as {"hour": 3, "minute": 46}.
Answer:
{"hour": 4, "minute": 20}
